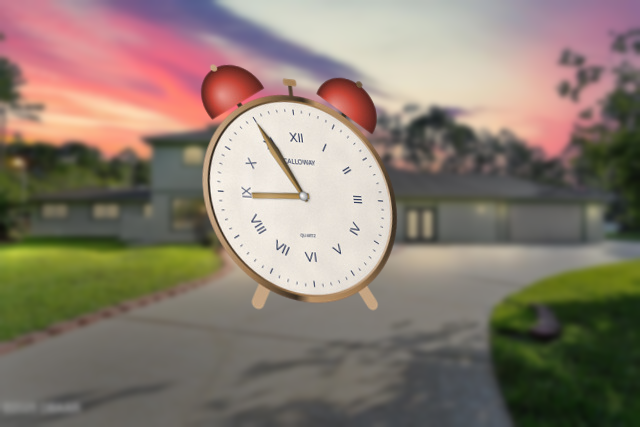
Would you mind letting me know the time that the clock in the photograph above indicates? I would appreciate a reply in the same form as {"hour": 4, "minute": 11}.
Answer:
{"hour": 8, "minute": 55}
